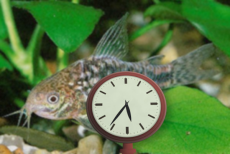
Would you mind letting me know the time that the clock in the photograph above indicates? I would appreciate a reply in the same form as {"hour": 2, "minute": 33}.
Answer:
{"hour": 5, "minute": 36}
